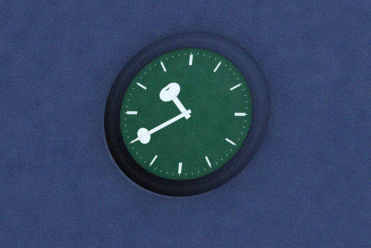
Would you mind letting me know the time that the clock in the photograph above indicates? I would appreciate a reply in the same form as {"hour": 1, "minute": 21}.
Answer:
{"hour": 10, "minute": 40}
